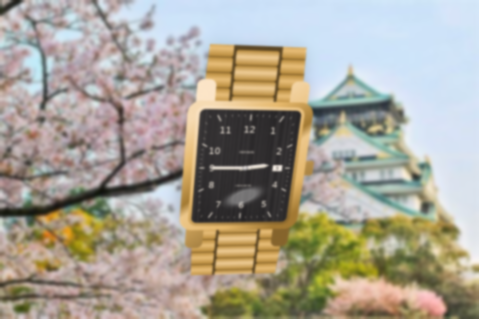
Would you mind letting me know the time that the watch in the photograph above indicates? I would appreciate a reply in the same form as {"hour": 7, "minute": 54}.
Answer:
{"hour": 2, "minute": 45}
